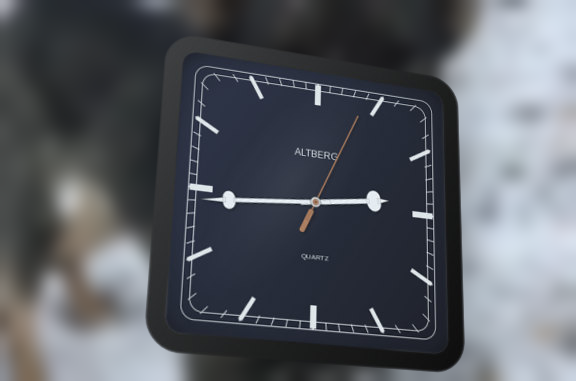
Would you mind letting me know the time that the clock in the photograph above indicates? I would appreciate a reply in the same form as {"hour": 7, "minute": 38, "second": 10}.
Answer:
{"hour": 2, "minute": 44, "second": 4}
